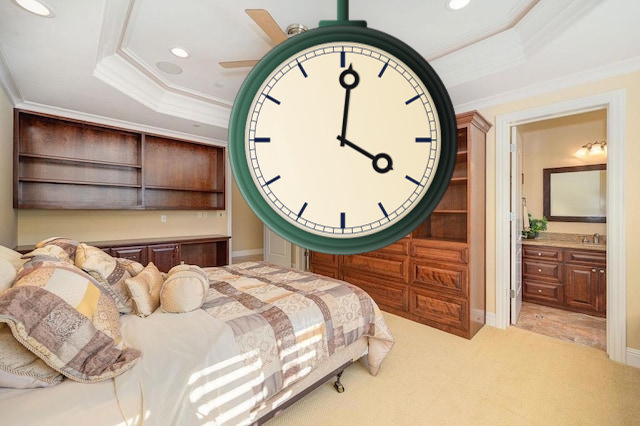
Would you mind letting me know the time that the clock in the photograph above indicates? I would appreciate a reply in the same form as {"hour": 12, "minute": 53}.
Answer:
{"hour": 4, "minute": 1}
